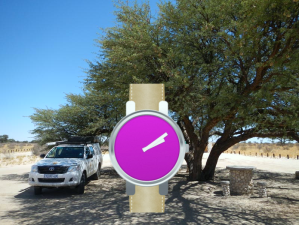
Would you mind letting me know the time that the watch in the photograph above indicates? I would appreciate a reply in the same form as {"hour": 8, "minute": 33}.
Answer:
{"hour": 2, "minute": 9}
